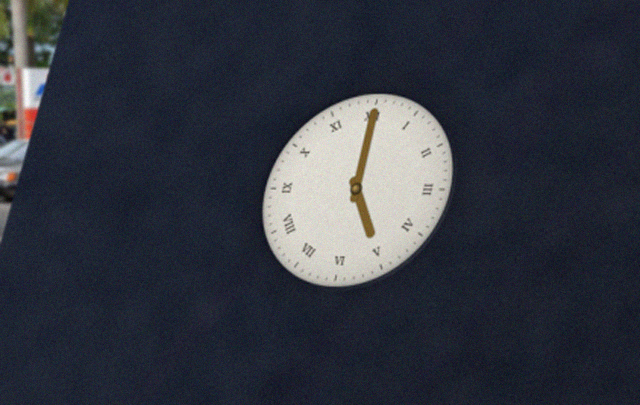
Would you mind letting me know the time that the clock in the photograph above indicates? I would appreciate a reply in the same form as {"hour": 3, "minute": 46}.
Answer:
{"hour": 5, "minute": 0}
